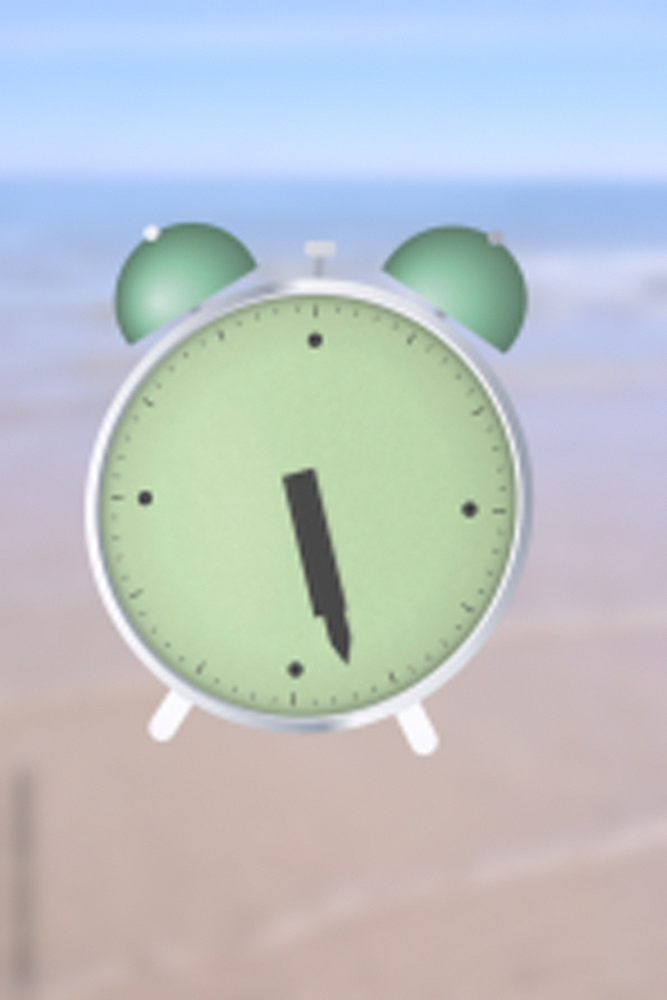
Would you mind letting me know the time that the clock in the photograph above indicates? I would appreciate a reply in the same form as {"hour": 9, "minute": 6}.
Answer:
{"hour": 5, "minute": 27}
